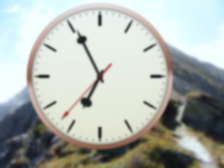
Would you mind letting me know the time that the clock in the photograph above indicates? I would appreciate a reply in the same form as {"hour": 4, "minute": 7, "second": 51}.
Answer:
{"hour": 6, "minute": 55, "second": 37}
